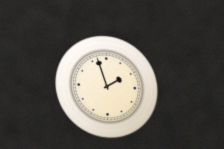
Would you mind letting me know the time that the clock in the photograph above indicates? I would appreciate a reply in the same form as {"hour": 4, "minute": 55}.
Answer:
{"hour": 1, "minute": 57}
